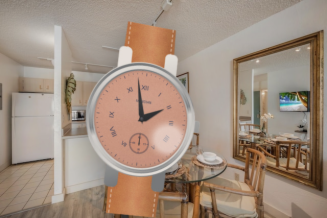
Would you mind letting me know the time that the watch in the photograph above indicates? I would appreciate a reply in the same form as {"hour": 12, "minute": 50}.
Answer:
{"hour": 1, "minute": 58}
